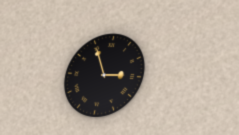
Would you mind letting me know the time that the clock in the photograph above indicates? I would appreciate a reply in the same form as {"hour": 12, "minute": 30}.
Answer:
{"hour": 2, "minute": 55}
